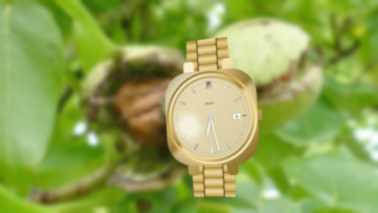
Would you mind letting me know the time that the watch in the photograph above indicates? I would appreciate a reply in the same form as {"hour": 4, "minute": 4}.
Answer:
{"hour": 6, "minute": 28}
